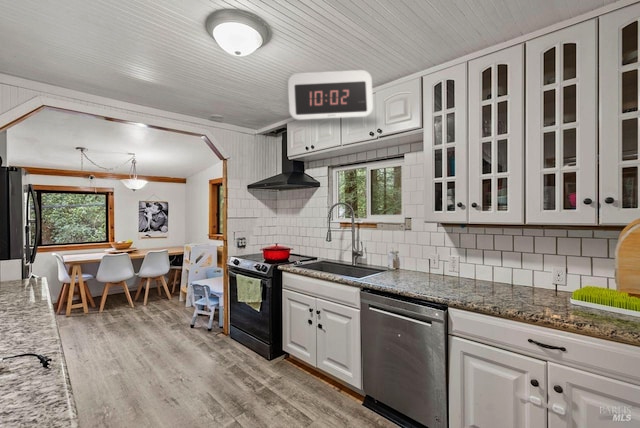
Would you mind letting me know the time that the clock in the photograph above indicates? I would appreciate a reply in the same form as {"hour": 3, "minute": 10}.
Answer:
{"hour": 10, "minute": 2}
